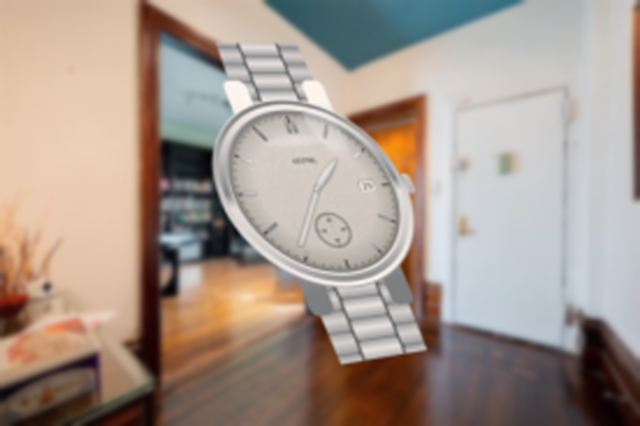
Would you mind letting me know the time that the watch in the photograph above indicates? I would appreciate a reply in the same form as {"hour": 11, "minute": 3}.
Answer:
{"hour": 1, "minute": 36}
